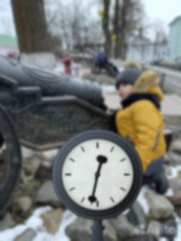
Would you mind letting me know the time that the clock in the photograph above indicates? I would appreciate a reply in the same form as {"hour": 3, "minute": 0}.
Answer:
{"hour": 12, "minute": 32}
